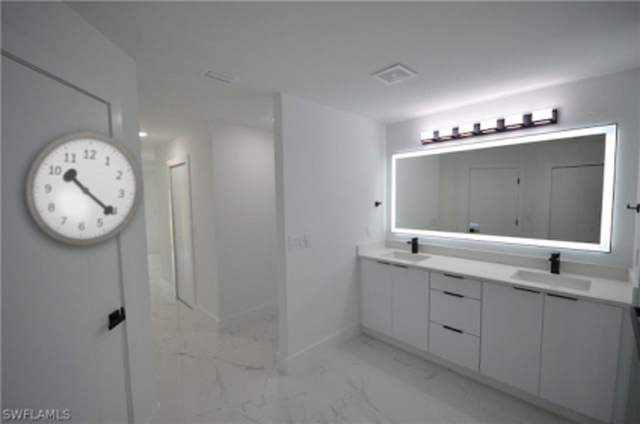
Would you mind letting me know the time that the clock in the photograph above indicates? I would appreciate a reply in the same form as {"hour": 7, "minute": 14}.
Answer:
{"hour": 10, "minute": 21}
